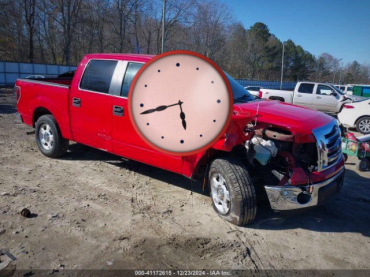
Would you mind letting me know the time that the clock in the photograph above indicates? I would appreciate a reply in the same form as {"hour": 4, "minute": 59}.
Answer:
{"hour": 5, "minute": 43}
